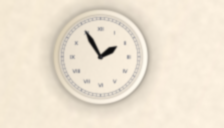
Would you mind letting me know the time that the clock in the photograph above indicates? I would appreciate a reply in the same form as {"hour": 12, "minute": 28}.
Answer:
{"hour": 1, "minute": 55}
